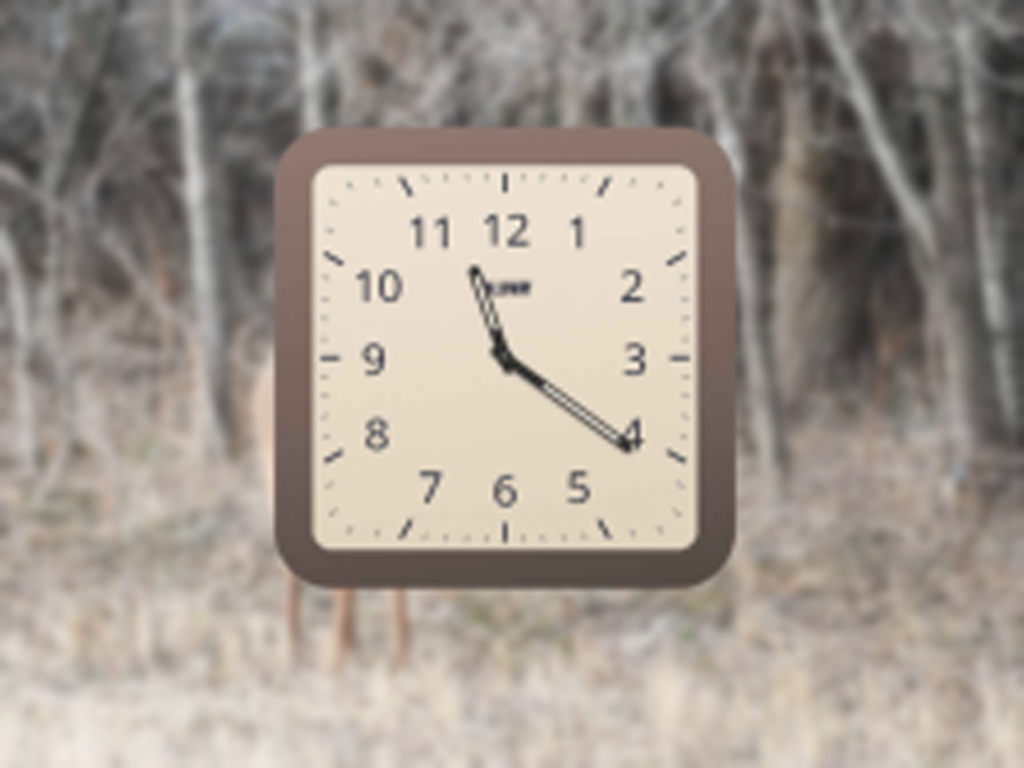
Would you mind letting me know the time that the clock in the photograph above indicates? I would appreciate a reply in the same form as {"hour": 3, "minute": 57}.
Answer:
{"hour": 11, "minute": 21}
